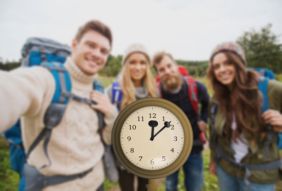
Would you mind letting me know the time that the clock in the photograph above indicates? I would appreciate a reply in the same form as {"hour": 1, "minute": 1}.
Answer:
{"hour": 12, "minute": 8}
